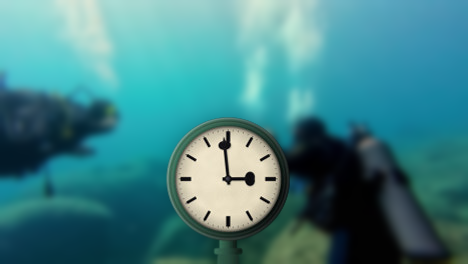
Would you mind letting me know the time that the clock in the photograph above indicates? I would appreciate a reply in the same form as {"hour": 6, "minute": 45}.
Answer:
{"hour": 2, "minute": 59}
